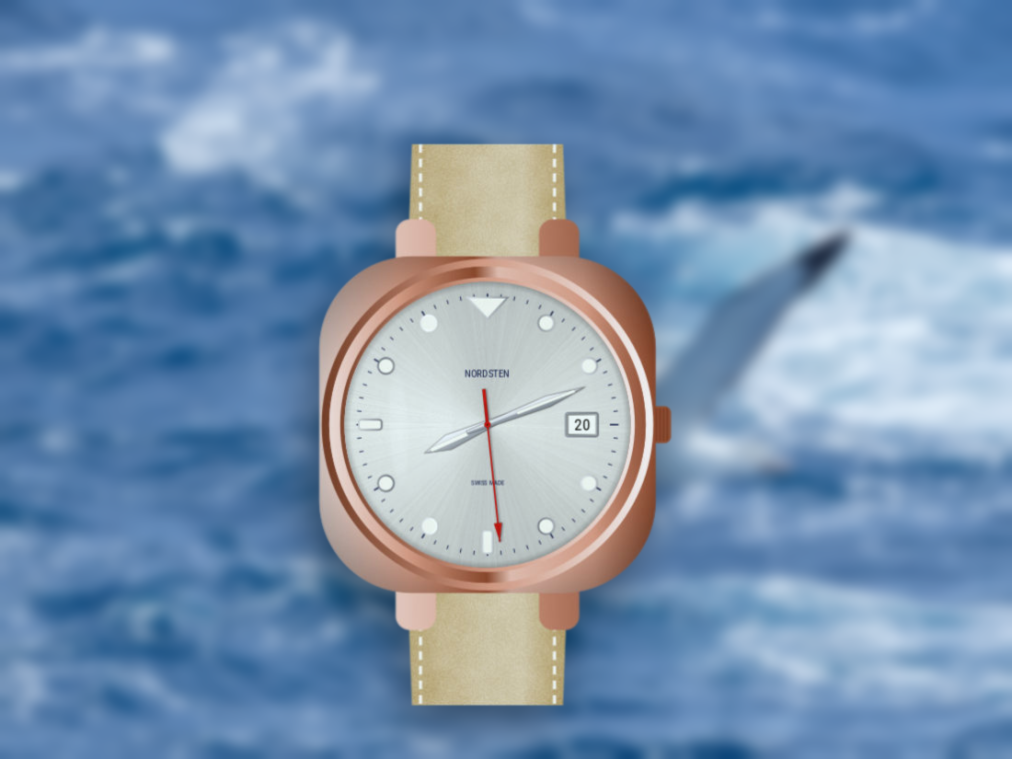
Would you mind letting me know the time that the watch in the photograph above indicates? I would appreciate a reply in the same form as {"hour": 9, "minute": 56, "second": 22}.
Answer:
{"hour": 8, "minute": 11, "second": 29}
